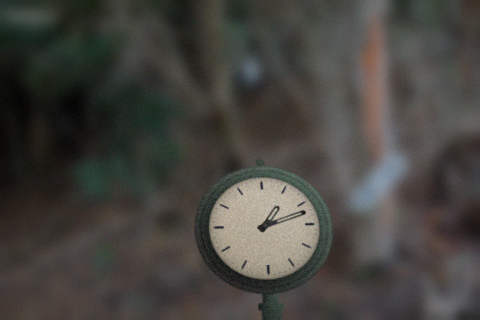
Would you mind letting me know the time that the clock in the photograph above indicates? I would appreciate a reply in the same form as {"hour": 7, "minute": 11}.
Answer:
{"hour": 1, "minute": 12}
